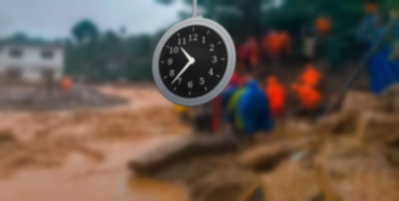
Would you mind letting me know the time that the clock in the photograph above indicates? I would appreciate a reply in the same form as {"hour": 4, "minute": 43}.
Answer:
{"hour": 10, "minute": 37}
